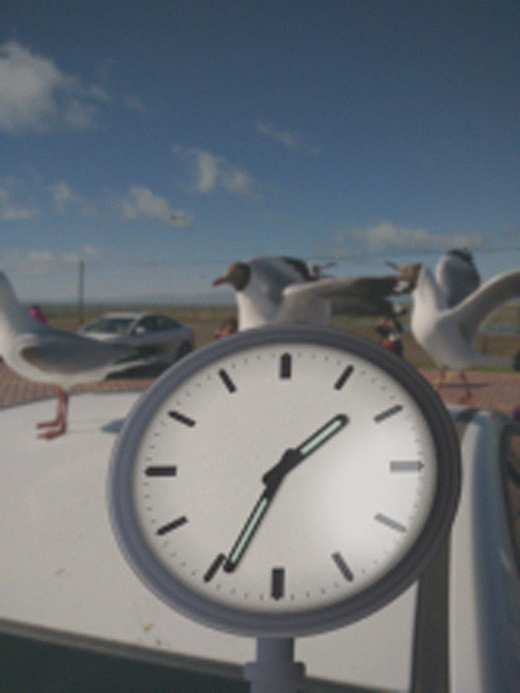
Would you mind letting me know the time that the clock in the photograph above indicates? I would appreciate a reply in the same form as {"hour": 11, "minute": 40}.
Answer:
{"hour": 1, "minute": 34}
